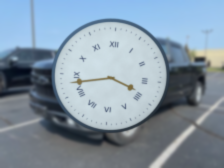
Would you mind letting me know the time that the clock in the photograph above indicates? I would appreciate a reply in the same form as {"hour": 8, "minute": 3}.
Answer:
{"hour": 3, "minute": 43}
